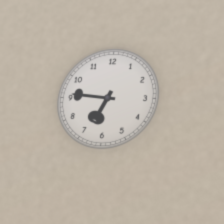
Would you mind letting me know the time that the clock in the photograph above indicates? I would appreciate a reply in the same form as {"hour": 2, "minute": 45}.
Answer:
{"hour": 6, "minute": 46}
